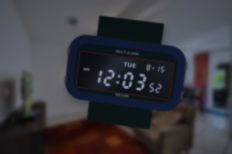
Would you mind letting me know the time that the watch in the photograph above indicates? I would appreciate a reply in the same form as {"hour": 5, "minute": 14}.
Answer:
{"hour": 12, "minute": 3}
